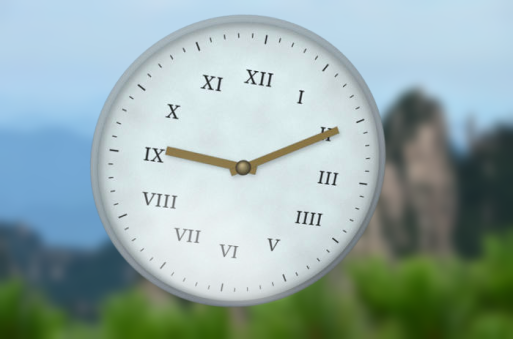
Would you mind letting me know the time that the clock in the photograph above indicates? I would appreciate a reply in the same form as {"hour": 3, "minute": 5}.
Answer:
{"hour": 9, "minute": 10}
